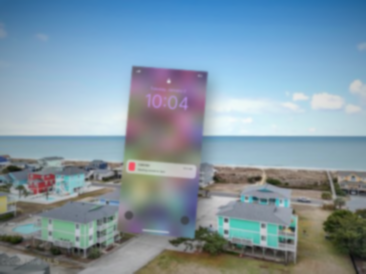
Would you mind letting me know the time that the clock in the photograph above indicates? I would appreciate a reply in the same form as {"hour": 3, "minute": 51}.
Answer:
{"hour": 10, "minute": 4}
